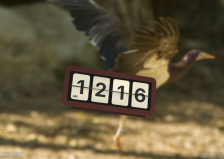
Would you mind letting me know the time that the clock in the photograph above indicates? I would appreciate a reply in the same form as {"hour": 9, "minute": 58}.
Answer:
{"hour": 12, "minute": 16}
